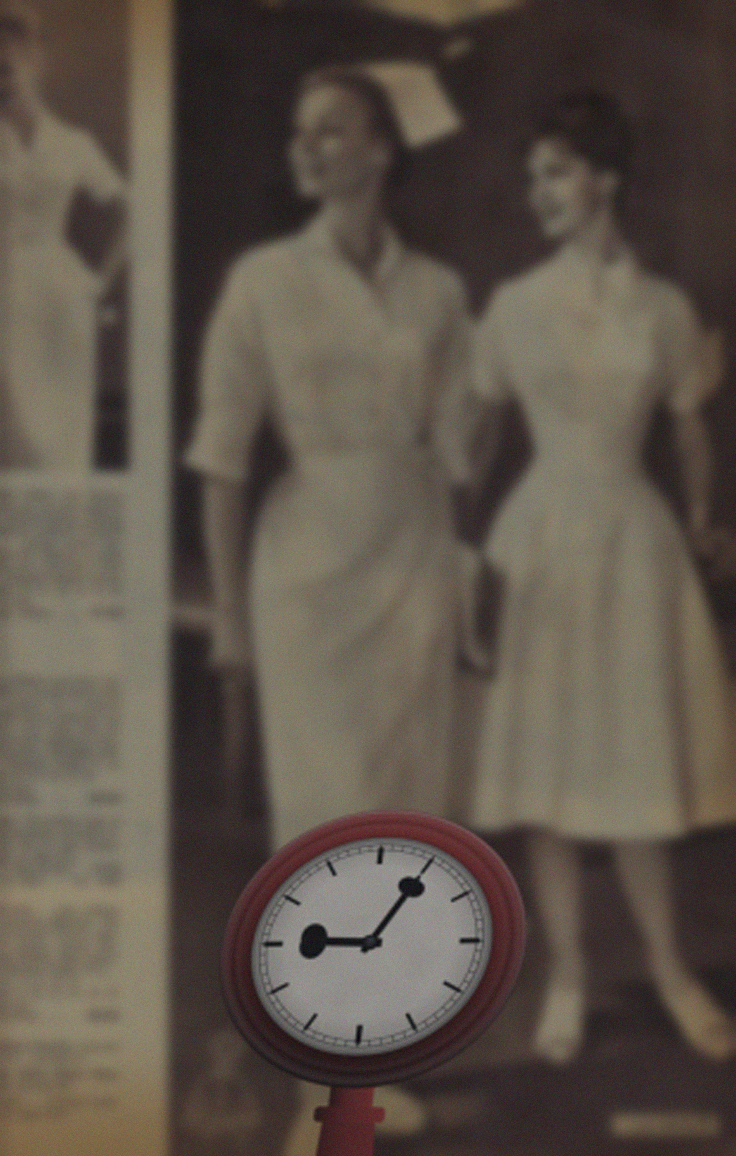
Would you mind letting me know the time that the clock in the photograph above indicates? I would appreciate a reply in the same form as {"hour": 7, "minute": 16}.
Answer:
{"hour": 9, "minute": 5}
